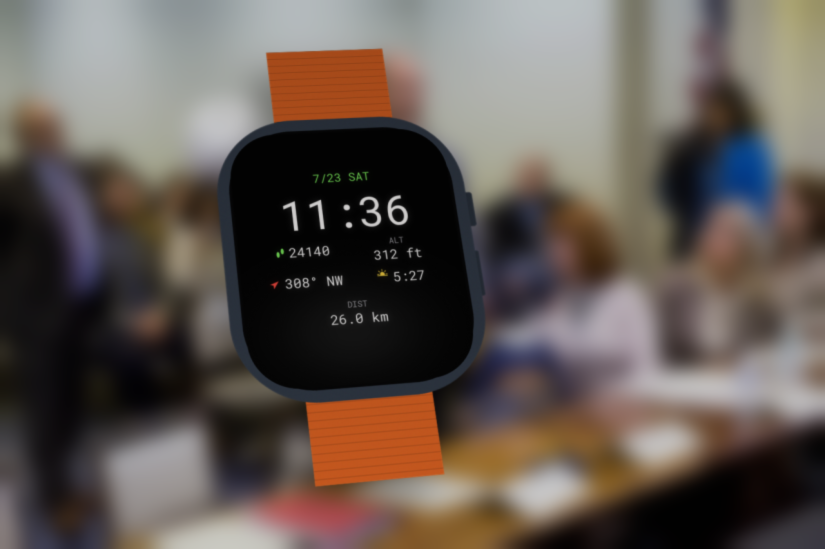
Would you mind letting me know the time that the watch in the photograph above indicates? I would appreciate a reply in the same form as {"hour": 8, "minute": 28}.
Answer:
{"hour": 11, "minute": 36}
